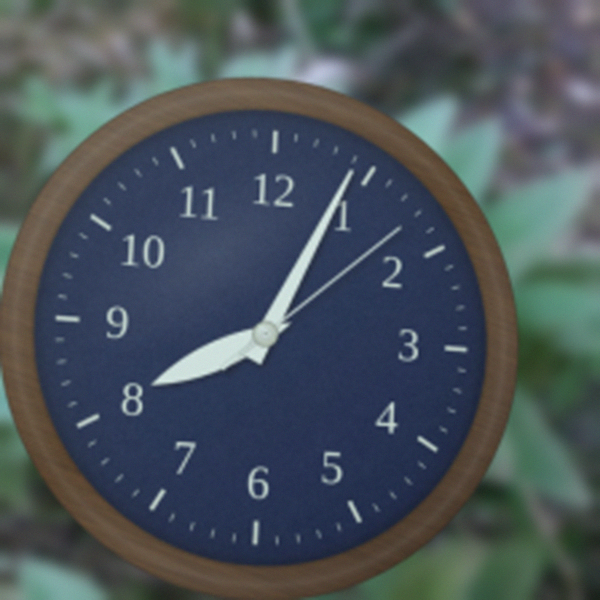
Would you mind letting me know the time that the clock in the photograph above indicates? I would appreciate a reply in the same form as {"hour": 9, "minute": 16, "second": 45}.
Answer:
{"hour": 8, "minute": 4, "second": 8}
